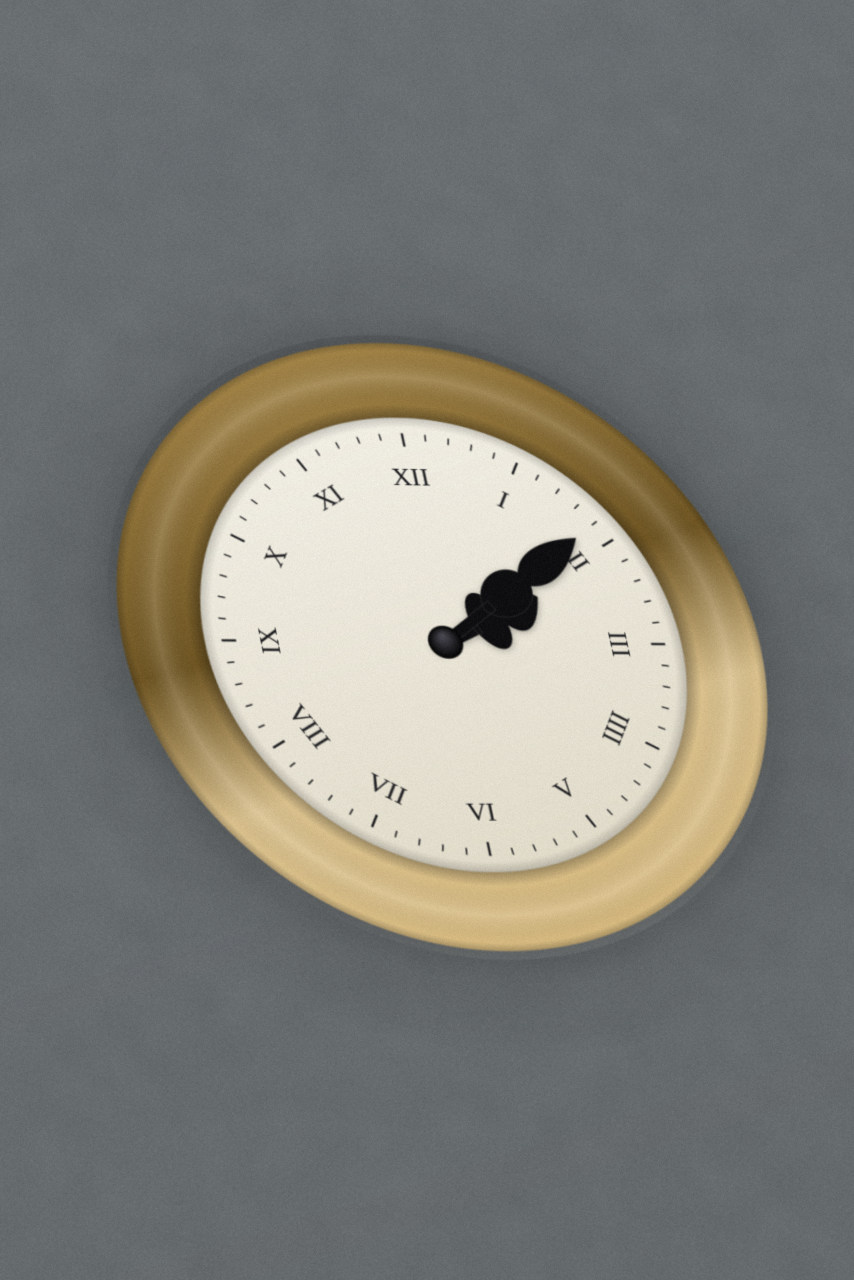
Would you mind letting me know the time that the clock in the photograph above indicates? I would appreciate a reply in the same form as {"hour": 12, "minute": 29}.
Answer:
{"hour": 2, "minute": 9}
